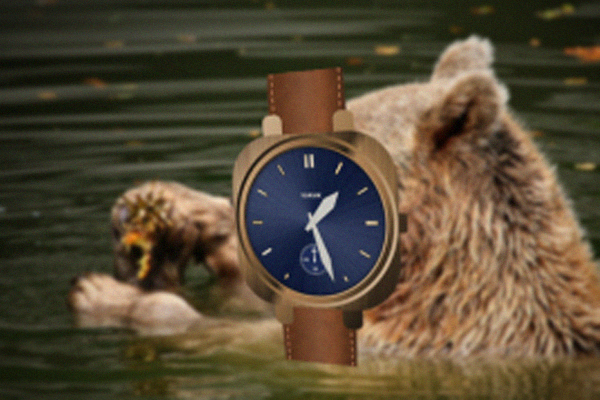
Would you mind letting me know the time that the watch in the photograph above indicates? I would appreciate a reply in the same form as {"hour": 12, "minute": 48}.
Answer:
{"hour": 1, "minute": 27}
